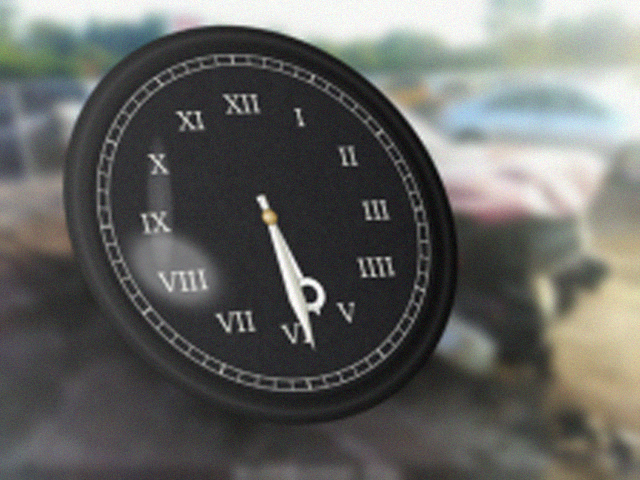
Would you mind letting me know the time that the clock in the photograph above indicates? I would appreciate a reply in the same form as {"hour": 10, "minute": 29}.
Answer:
{"hour": 5, "minute": 29}
